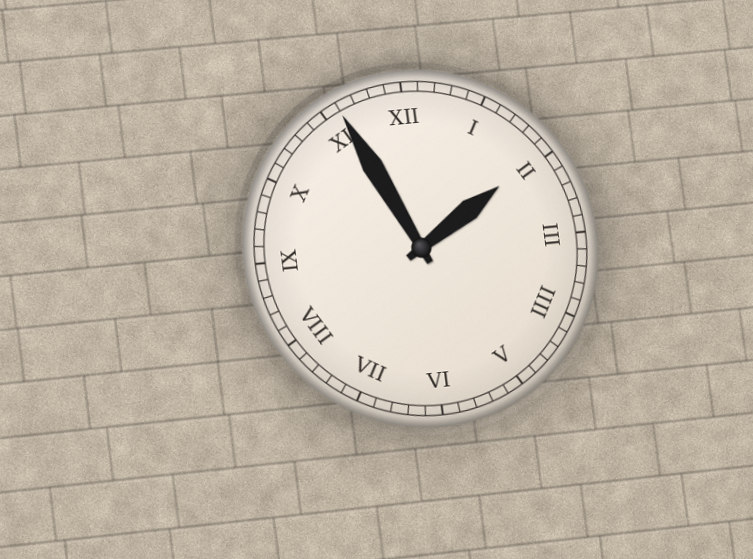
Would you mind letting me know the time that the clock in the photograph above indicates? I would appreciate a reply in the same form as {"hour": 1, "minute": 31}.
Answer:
{"hour": 1, "minute": 56}
